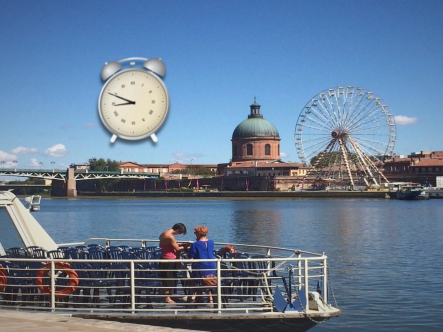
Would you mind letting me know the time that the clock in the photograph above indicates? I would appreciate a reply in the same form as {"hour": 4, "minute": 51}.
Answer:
{"hour": 8, "minute": 49}
